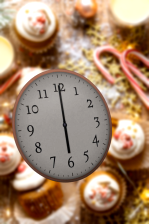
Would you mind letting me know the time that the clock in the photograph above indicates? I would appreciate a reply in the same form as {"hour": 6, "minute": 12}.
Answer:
{"hour": 6, "minute": 0}
